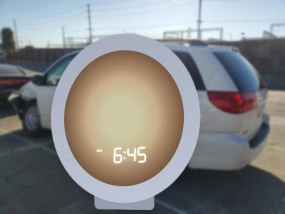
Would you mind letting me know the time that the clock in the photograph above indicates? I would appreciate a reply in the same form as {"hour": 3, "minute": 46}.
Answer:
{"hour": 6, "minute": 45}
